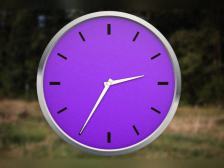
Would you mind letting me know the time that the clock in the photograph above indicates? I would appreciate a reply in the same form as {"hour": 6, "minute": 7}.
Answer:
{"hour": 2, "minute": 35}
